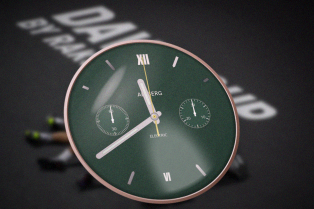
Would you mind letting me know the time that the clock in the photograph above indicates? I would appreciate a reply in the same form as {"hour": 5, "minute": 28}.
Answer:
{"hour": 11, "minute": 40}
